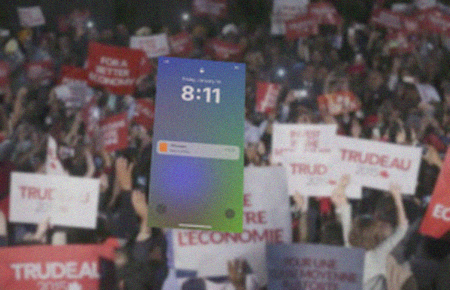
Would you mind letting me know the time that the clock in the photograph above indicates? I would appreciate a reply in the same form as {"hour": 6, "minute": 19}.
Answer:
{"hour": 8, "minute": 11}
